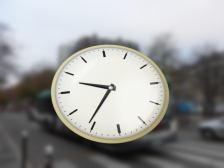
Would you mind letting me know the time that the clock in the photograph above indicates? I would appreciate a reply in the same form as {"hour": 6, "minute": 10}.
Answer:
{"hour": 9, "minute": 36}
